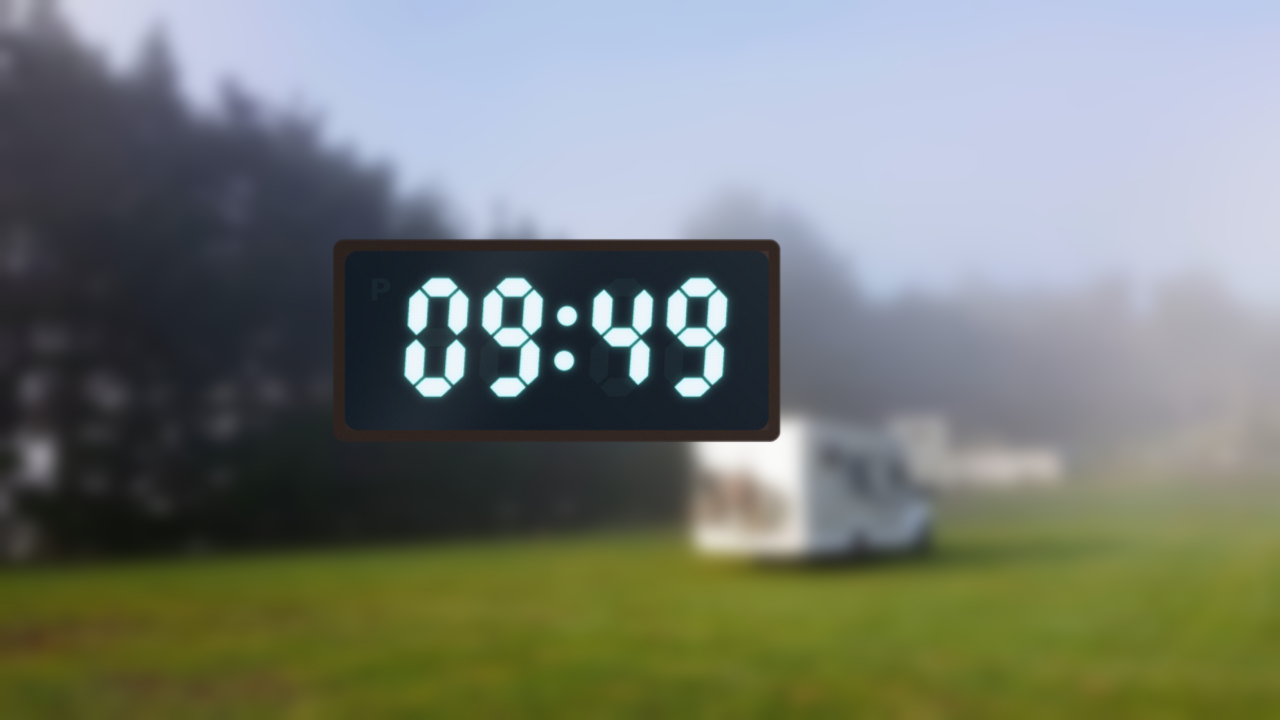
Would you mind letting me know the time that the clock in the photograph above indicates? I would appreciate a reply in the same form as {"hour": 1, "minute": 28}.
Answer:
{"hour": 9, "minute": 49}
